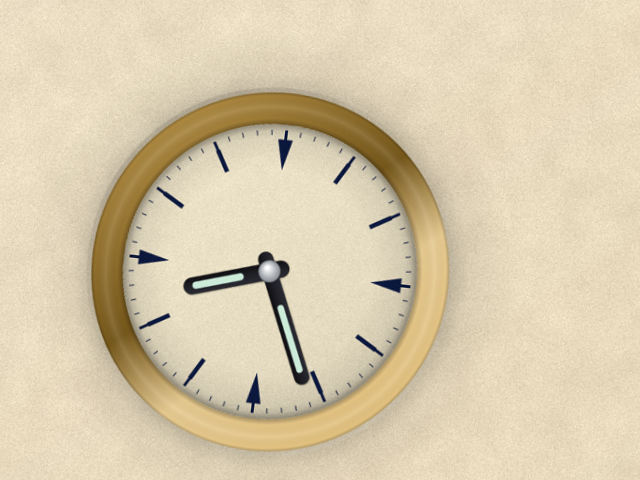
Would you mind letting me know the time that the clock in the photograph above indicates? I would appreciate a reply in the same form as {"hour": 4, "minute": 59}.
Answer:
{"hour": 8, "minute": 26}
